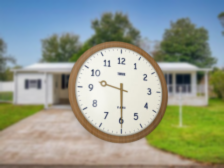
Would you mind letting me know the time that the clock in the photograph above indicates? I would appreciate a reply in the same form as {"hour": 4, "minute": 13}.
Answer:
{"hour": 9, "minute": 30}
